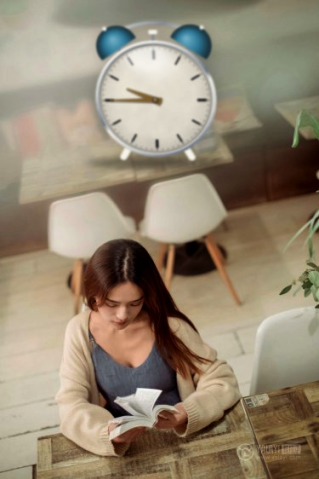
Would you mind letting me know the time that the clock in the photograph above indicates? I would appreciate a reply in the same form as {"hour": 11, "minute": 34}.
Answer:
{"hour": 9, "minute": 45}
